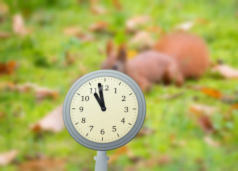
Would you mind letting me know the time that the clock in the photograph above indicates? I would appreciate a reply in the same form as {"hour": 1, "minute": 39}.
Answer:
{"hour": 10, "minute": 58}
